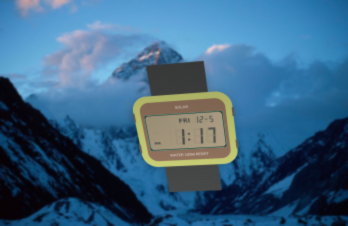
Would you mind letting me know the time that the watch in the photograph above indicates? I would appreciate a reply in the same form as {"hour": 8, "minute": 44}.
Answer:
{"hour": 1, "minute": 17}
